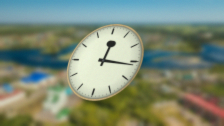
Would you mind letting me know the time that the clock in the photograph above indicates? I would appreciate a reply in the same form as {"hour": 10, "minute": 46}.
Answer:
{"hour": 12, "minute": 16}
